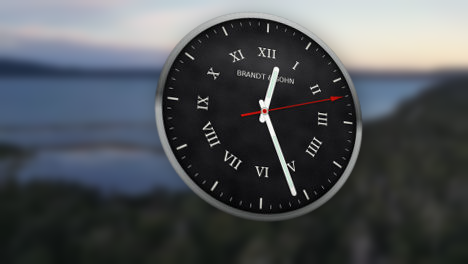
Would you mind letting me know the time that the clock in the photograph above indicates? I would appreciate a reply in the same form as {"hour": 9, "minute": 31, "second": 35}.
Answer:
{"hour": 12, "minute": 26, "second": 12}
